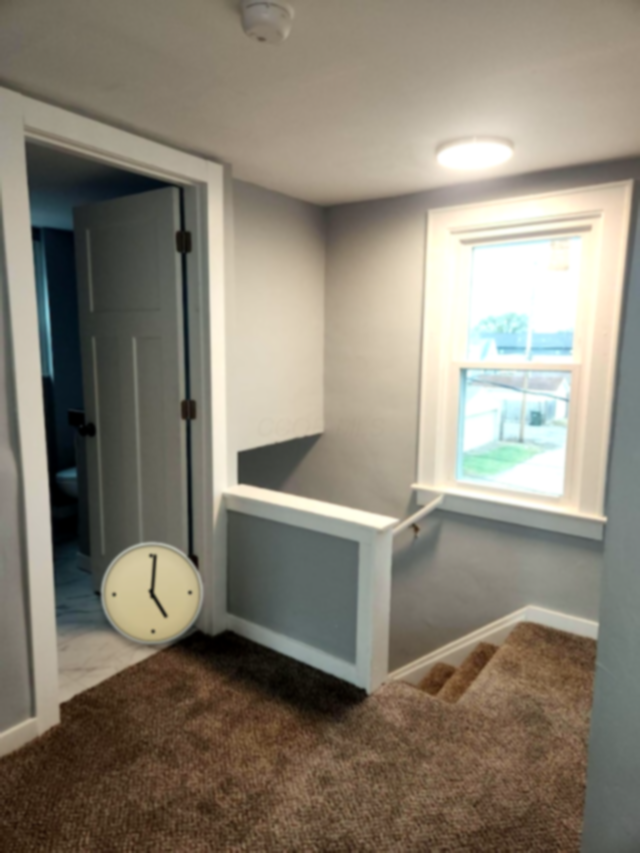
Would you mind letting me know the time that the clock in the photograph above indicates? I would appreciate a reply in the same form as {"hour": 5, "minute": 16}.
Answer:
{"hour": 5, "minute": 1}
